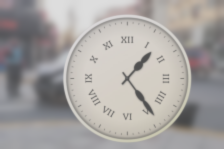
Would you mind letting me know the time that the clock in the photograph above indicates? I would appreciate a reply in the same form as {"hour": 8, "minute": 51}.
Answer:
{"hour": 1, "minute": 24}
